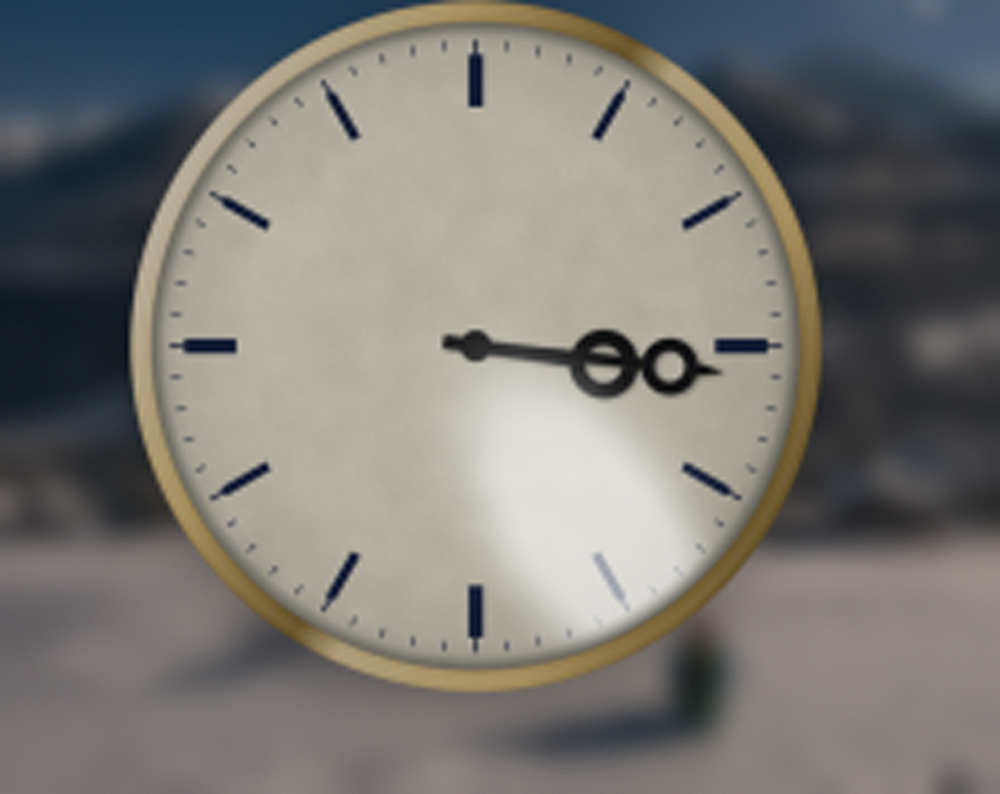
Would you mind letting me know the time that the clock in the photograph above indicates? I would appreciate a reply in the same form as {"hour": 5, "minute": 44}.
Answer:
{"hour": 3, "minute": 16}
